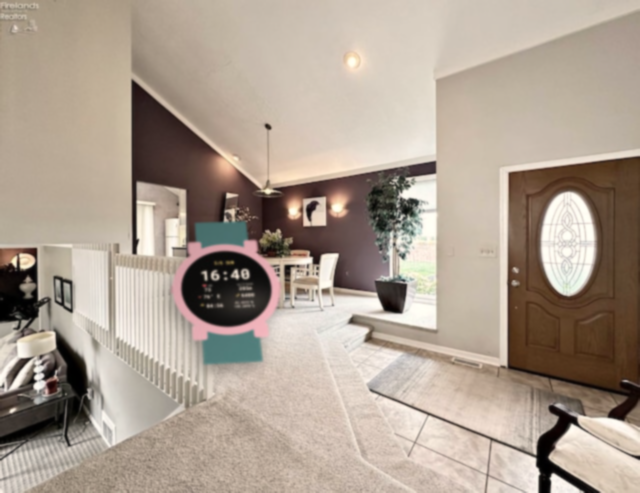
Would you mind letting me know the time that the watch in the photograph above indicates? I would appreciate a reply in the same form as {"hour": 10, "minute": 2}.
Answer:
{"hour": 16, "minute": 40}
